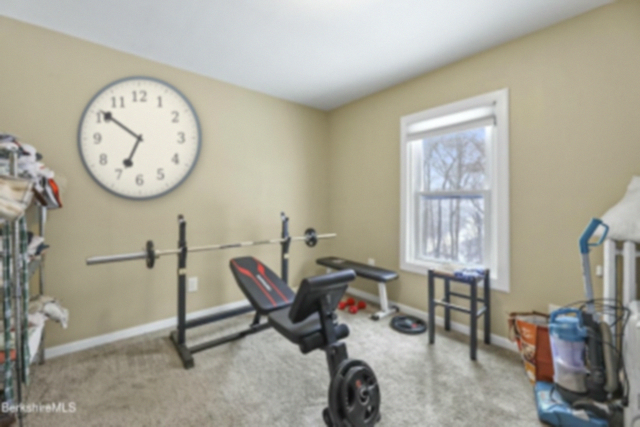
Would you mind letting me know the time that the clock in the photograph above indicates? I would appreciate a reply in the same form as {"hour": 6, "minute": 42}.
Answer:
{"hour": 6, "minute": 51}
